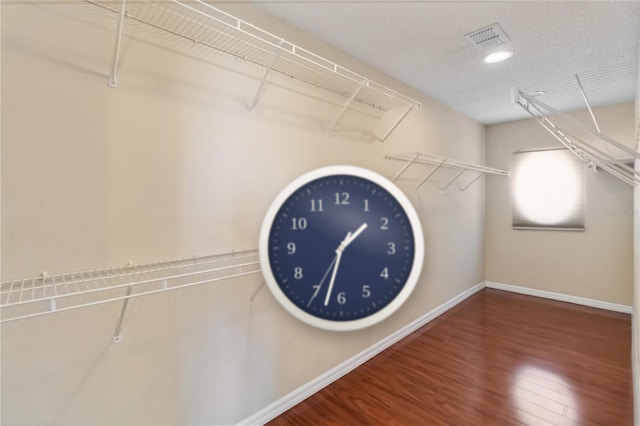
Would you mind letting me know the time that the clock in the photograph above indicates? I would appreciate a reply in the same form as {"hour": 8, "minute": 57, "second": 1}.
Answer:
{"hour": 1, "minute": 32, "second": 35}
